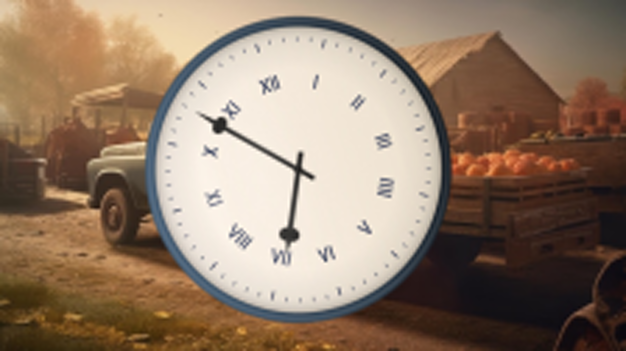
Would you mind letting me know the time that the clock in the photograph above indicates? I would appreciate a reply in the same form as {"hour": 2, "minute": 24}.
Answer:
{"hour": 6, "minute": 53}
